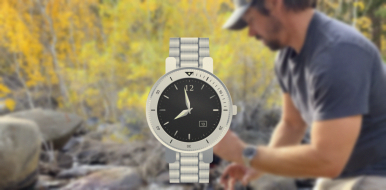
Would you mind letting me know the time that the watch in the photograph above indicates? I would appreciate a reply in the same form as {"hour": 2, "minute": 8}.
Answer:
{"hour": 7, "minute": 58}
